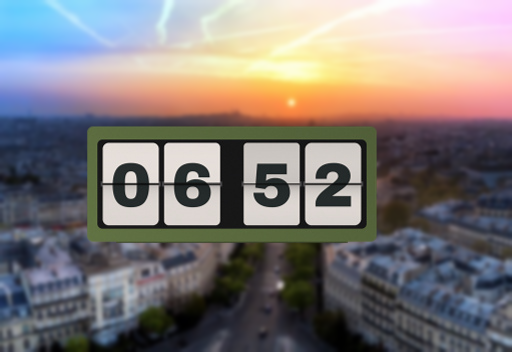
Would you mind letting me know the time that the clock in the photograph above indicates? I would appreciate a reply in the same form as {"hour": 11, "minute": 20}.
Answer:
{"hour": 6, "minute": 52}
